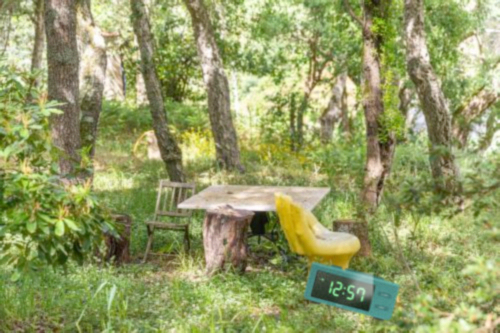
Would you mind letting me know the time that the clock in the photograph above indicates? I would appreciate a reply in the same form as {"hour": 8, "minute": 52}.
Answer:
{"hour": 12, "minute": 57}
